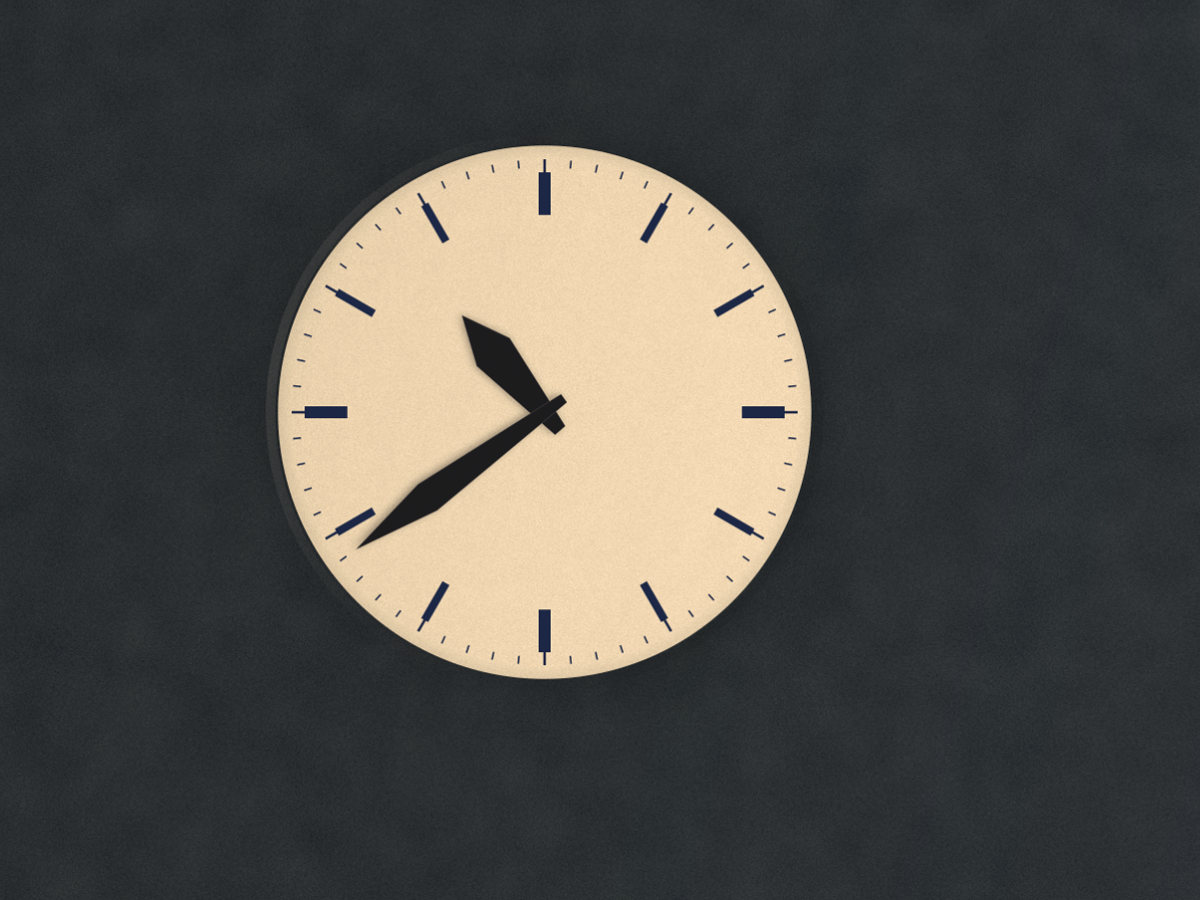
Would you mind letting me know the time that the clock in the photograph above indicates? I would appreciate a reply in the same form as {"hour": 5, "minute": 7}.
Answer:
{"hour": 10, "minute": 39}
